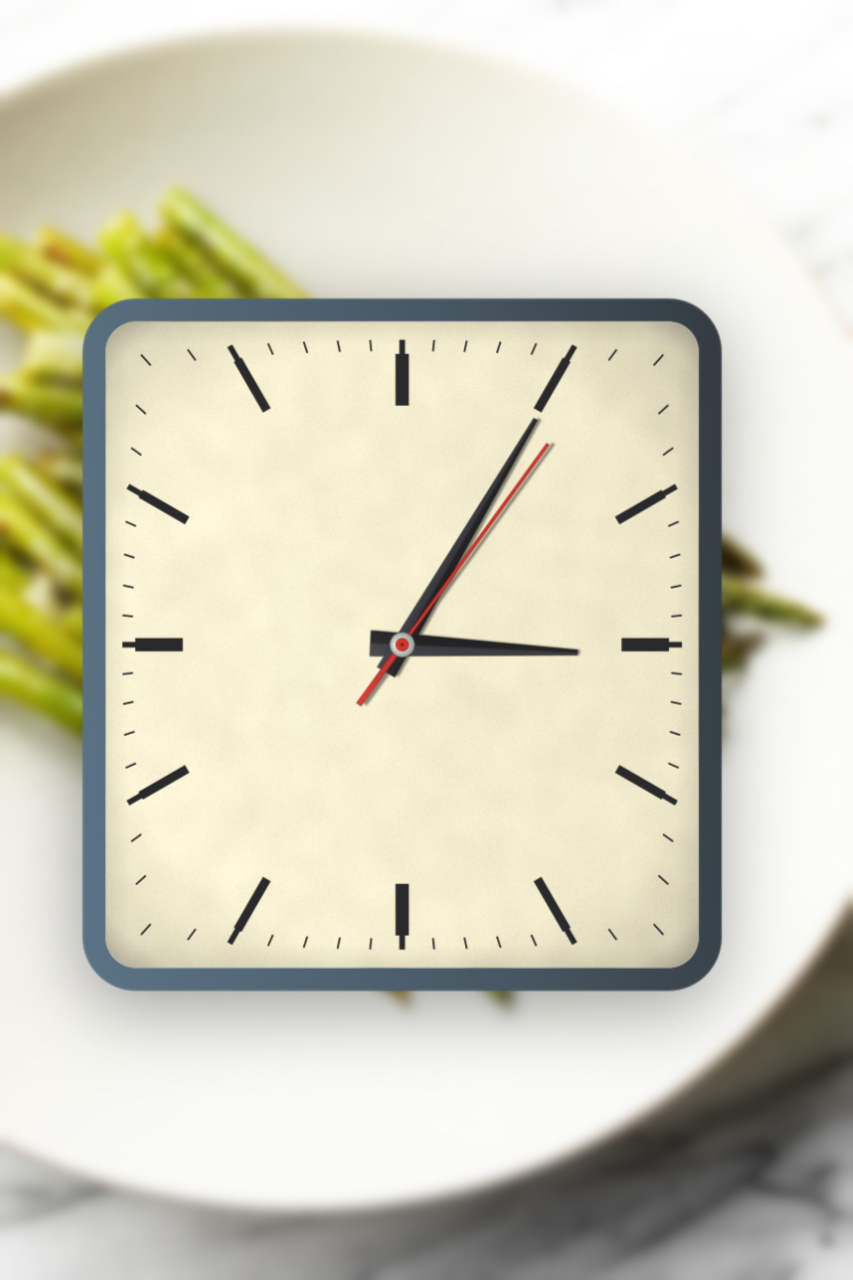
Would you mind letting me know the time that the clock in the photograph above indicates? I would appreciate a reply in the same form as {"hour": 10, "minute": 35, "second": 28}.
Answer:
{"hour": 3, "minute": 5, "second": 6}
